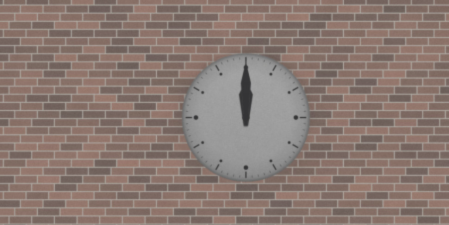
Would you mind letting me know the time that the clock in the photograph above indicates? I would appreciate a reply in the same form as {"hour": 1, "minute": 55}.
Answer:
{"hour": 12, "minute": 0}
